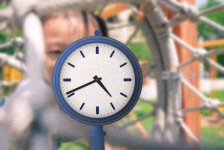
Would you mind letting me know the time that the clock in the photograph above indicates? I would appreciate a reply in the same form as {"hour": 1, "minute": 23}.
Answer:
{"hour": 4, "minute": 41}
